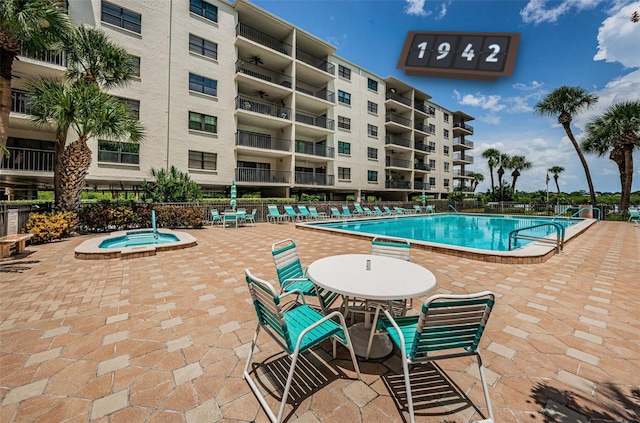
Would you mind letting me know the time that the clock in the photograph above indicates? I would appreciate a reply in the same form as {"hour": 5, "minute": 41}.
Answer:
{"hour": 19, "minute": 42}
